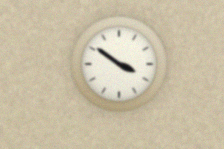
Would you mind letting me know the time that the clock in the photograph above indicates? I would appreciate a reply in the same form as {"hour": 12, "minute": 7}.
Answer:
{"hour": 3, "minute": 51}
